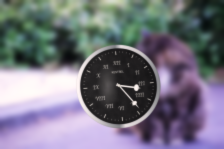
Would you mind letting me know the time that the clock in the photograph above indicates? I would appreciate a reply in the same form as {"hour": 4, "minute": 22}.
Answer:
{"hour": 3, "minute": 24}
